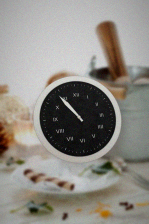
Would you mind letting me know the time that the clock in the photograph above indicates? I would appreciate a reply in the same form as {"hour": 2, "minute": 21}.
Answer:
{"hour": 10, "minute": 54}
